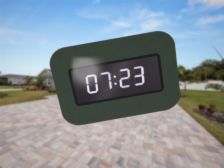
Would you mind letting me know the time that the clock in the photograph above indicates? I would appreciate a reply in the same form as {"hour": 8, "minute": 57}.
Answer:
{"hour": 7, "minute": 23}
